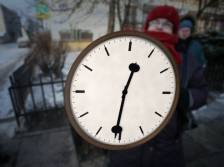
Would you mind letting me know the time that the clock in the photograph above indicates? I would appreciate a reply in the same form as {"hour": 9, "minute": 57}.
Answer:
{"hour": 12, "minute": 31}
